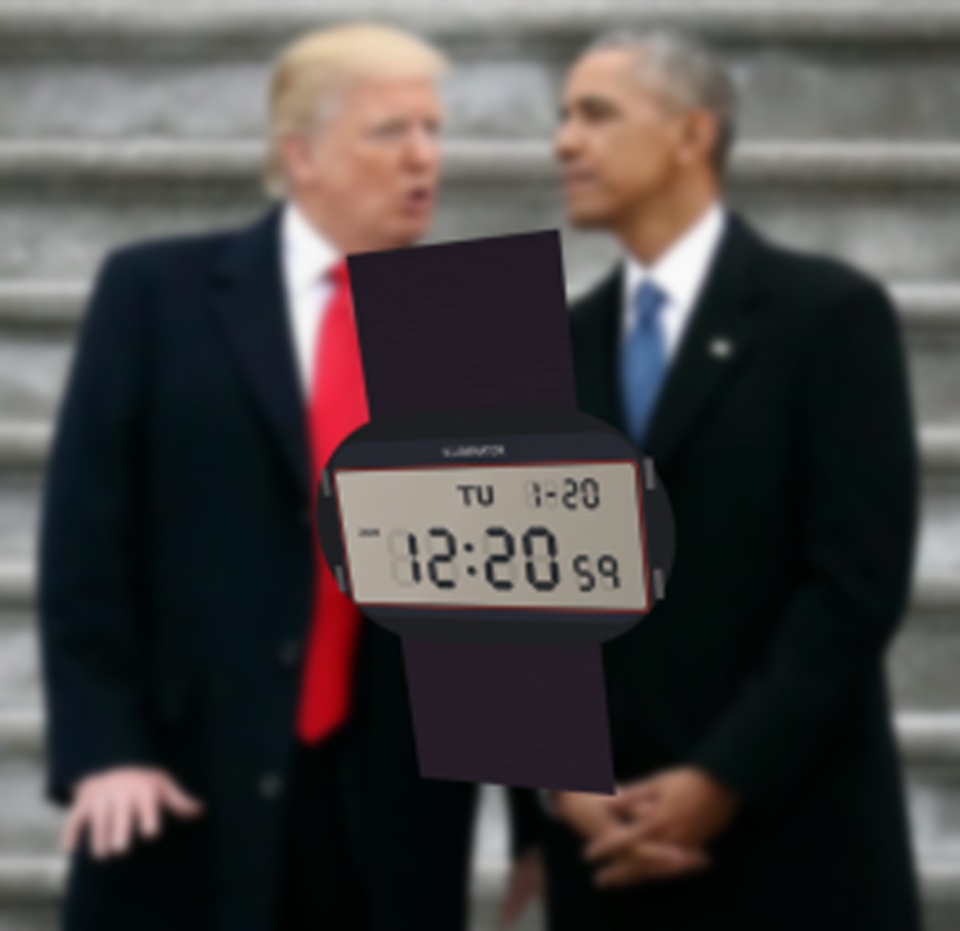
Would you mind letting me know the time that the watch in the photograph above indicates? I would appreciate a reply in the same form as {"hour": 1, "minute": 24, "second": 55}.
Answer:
{"hour": 12, "minute": 20, "second": 59}
